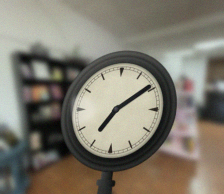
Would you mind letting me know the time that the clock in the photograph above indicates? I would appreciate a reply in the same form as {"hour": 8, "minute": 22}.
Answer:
{"hour": 7, "minute": 9}
